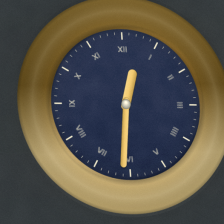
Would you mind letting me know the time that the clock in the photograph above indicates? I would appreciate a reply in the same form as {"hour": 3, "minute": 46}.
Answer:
{"hour": 12, "minute": 31}
